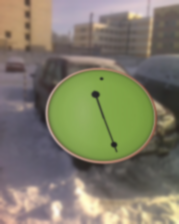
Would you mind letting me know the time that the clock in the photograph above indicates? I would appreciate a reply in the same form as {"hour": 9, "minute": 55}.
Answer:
{"hour": 11, "minute": 27}
